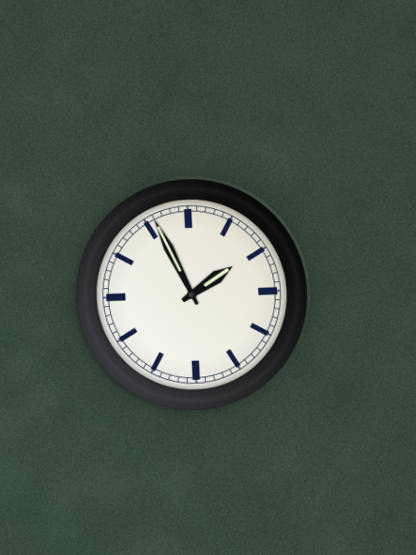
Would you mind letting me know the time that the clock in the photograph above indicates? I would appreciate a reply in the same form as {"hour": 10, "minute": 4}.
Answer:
{"hour": 1, "minute": 56}
